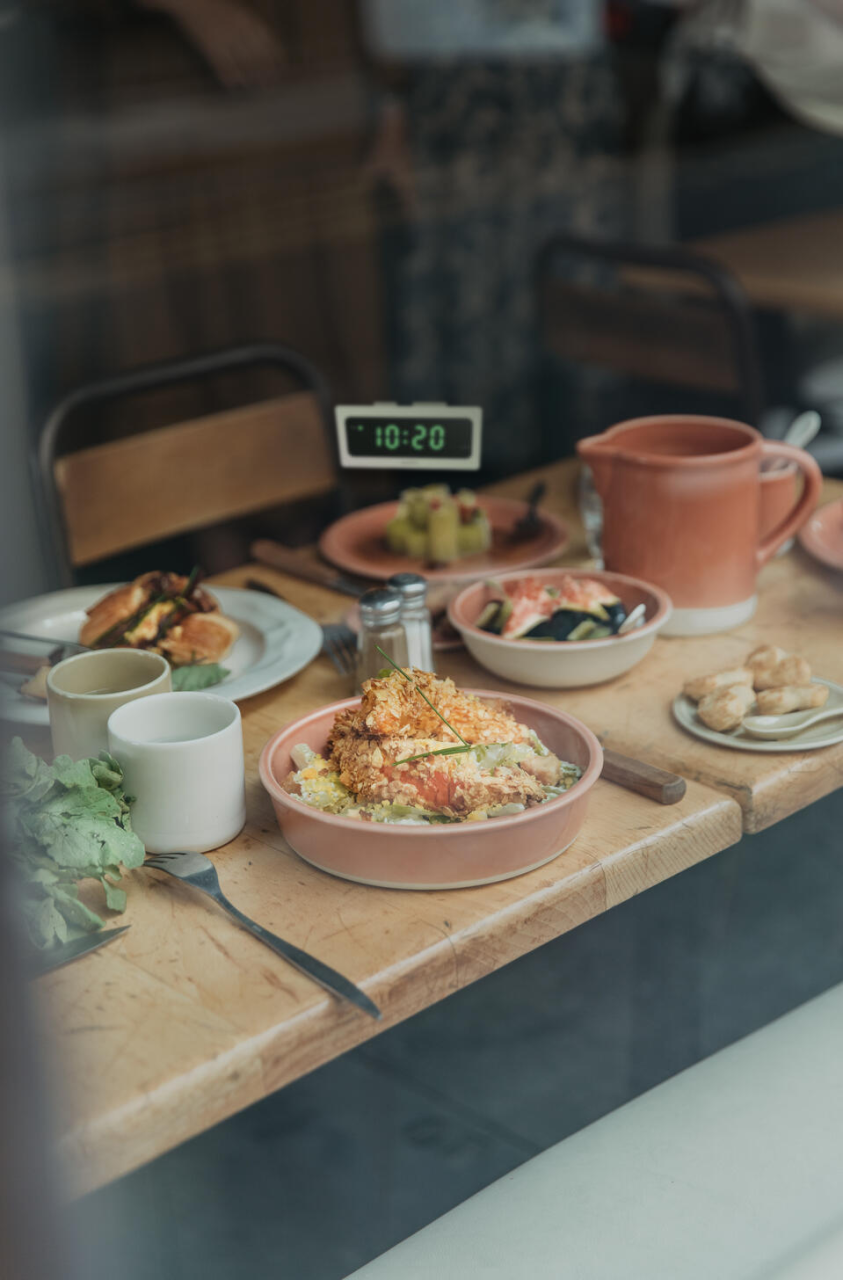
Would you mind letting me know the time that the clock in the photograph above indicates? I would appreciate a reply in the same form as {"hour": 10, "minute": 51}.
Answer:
{"hour": 10, "minute": 20}
